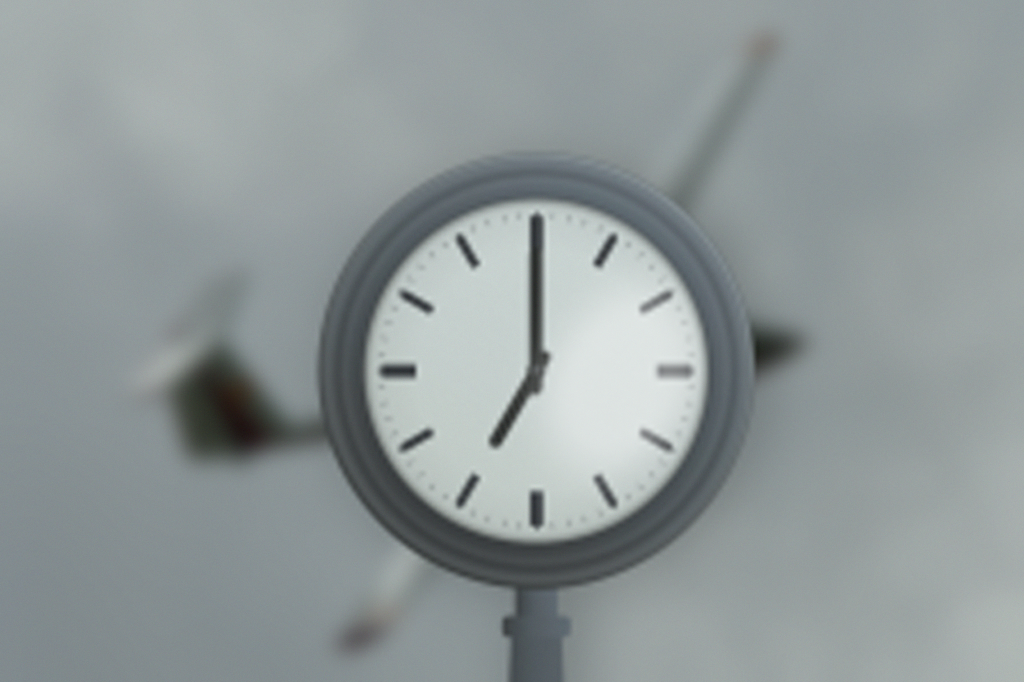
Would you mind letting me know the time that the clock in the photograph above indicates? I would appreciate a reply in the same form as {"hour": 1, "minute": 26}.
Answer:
{"hour": 7, "minute": 0}
